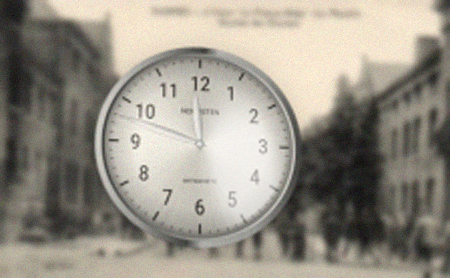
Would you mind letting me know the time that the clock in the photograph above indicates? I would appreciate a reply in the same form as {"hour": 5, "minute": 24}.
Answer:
{"hour": 11, "minute": 48}
